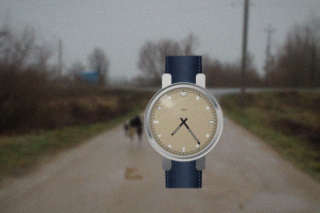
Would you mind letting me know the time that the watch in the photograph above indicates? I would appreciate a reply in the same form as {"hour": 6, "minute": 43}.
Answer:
{"hour": 7, "minute": 24}
